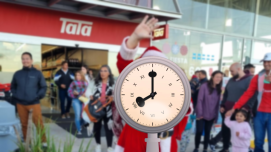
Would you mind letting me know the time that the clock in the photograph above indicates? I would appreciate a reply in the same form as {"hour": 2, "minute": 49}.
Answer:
{"hour": 8, "minute": 0}
